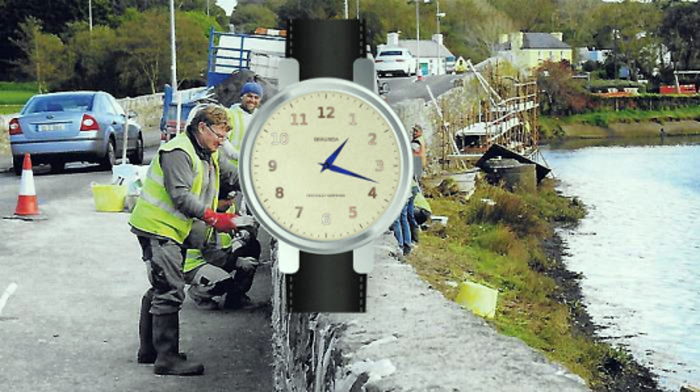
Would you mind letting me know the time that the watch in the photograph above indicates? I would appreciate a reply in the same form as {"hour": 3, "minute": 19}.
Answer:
{"hour": 1, "minute": 18}
